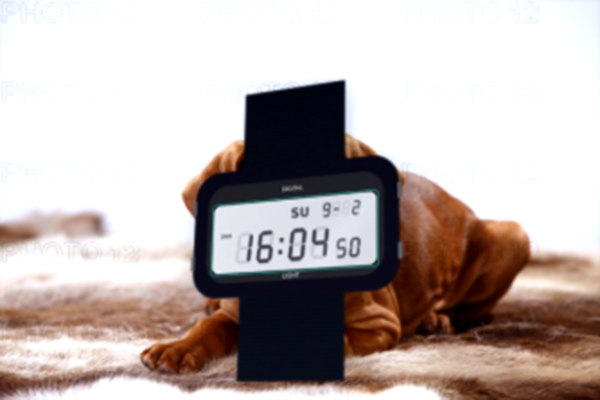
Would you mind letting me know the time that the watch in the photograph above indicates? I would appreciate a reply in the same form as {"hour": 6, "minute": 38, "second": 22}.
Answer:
{"hour": 16, "minute": 4, "second": 50}
